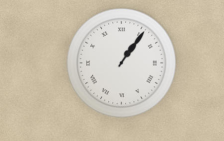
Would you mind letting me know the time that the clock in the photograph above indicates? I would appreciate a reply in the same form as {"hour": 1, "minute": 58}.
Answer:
{"hour": 1, "minute": 6}
